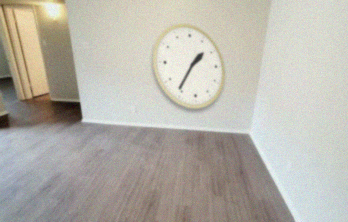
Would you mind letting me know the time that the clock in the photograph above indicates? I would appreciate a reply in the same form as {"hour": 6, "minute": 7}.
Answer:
{"hour": 1, "minute": 36}
